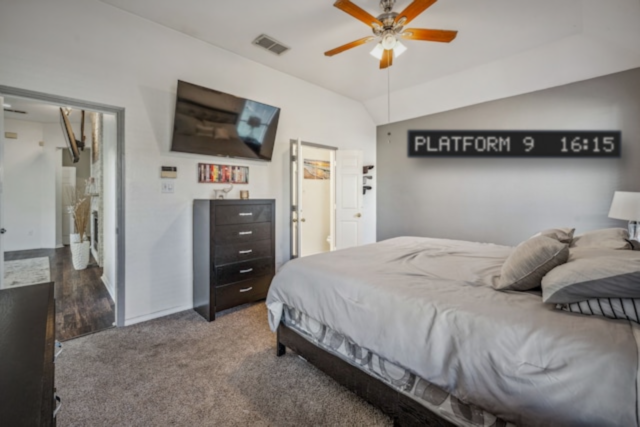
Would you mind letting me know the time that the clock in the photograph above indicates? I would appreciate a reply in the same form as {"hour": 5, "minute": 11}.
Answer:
{"hour": 16, "minute": 15}
